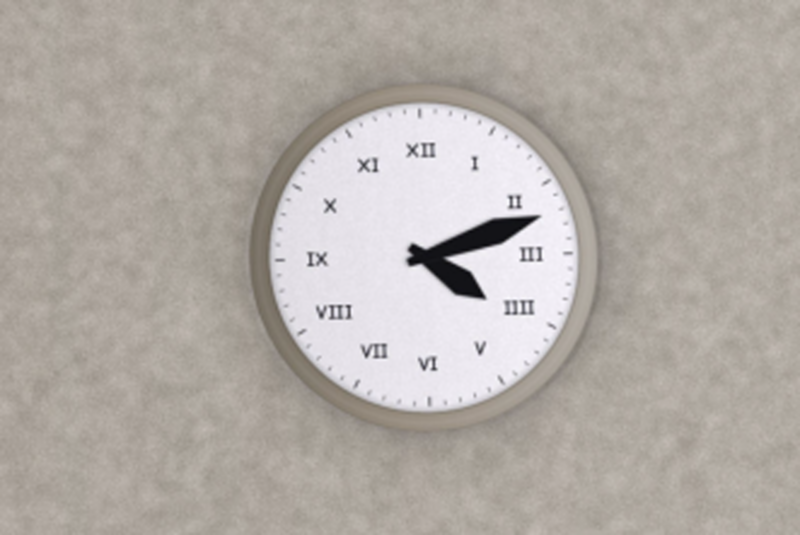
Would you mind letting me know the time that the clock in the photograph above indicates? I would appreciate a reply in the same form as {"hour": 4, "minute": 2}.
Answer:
{"hour": 4, "minute": 12}
